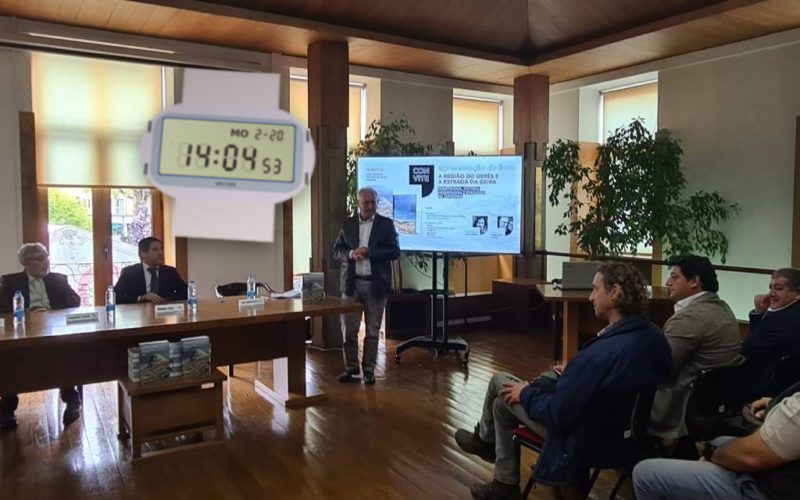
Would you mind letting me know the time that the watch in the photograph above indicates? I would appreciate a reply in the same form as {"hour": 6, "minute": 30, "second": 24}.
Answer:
{"hour": 14, "minute": 4, "second": 53}
